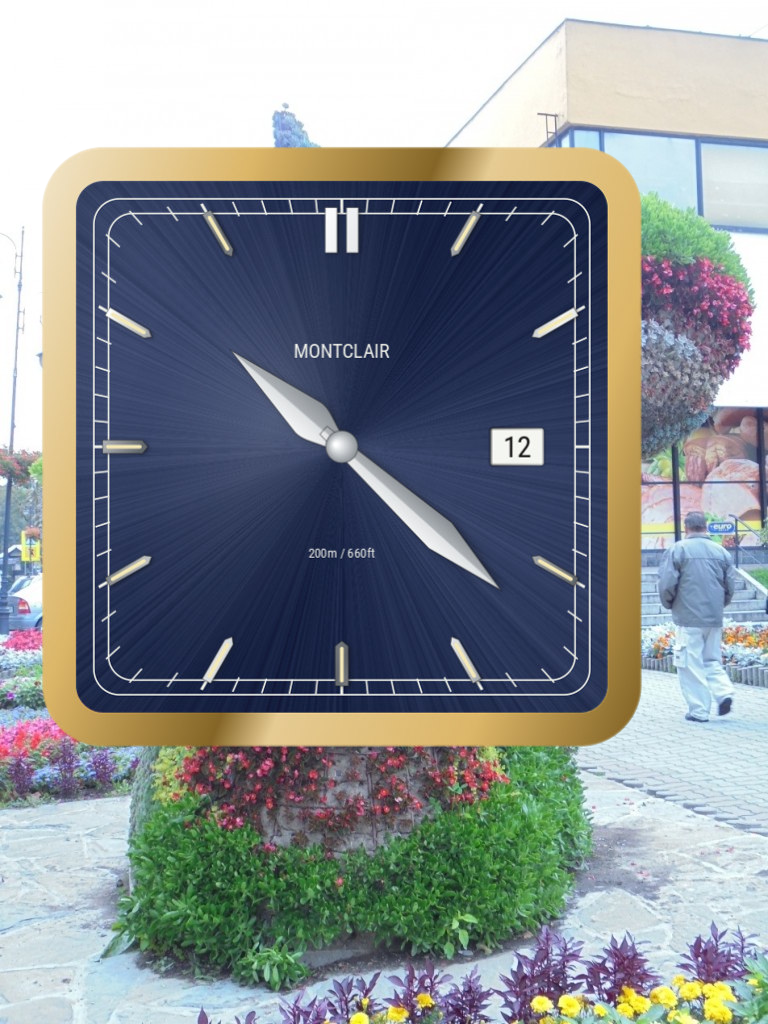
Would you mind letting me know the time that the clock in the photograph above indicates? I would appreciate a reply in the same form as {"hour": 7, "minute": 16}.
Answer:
{"hour": 10, "minute": 22}
